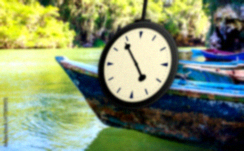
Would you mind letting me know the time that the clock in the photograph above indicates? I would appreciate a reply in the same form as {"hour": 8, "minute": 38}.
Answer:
{"hour": 4, "minute": 54}
